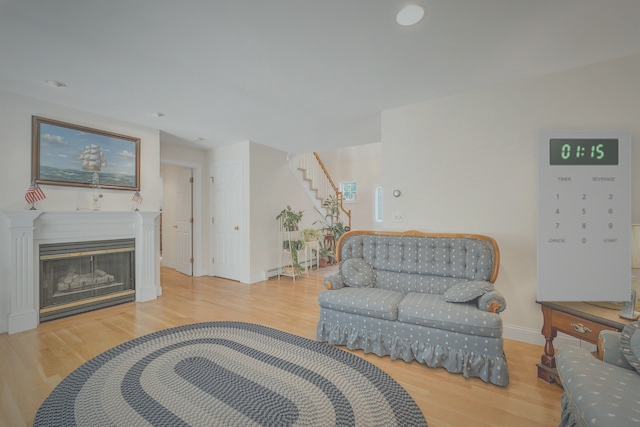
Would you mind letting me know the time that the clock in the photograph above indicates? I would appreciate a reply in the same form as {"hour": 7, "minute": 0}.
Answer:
{"hour": 1, "minute": 15}
